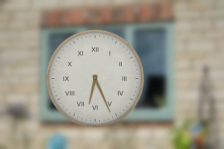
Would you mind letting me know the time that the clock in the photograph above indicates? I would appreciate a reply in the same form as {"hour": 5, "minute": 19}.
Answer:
{"hour": 6, "minute": 26}
